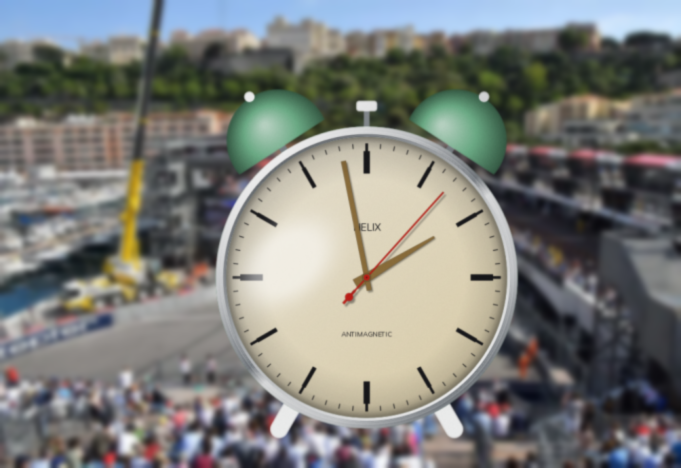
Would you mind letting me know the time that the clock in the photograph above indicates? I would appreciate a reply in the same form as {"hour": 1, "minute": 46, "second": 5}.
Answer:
{"hour": 1, "minute": 58, "second": 7}
